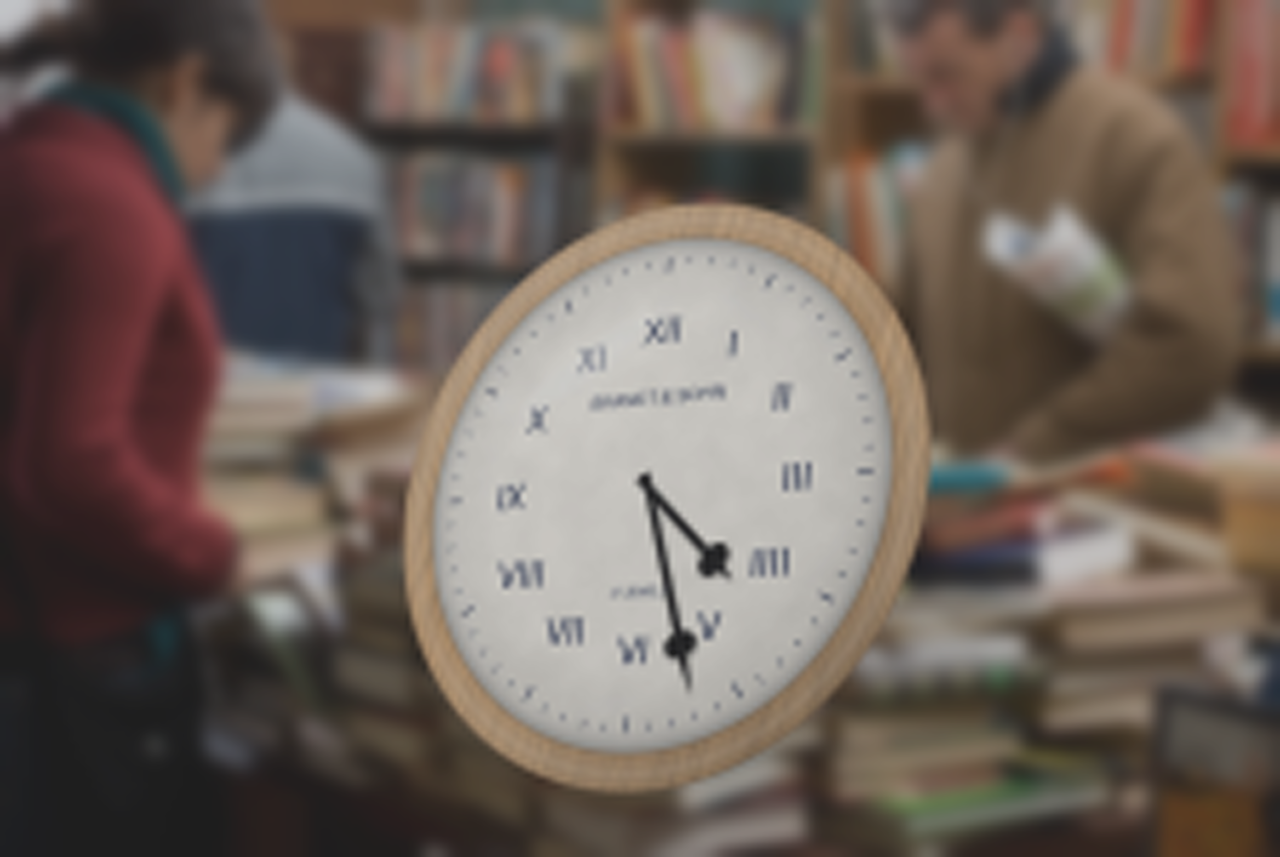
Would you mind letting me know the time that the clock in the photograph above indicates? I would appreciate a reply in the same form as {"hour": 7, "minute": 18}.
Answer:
{"hour": 4, "minute": 27}
